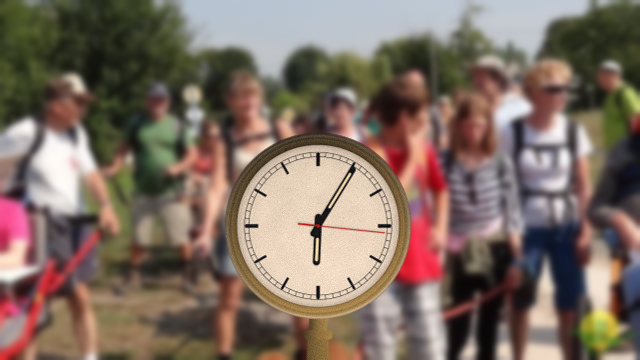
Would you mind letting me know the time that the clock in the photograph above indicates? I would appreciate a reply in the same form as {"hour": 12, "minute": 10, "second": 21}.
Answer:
{"hour": 6, "minute": 5, "second": 16}
